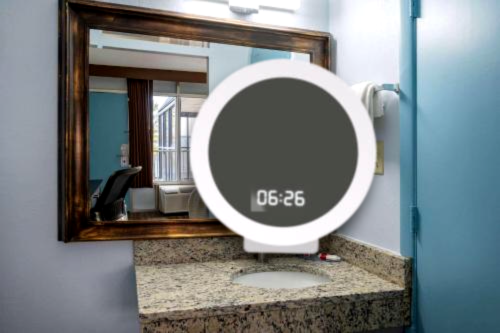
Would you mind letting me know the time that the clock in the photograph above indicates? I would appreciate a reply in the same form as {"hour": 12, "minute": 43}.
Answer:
{"hour": 6, "minute": 26}
